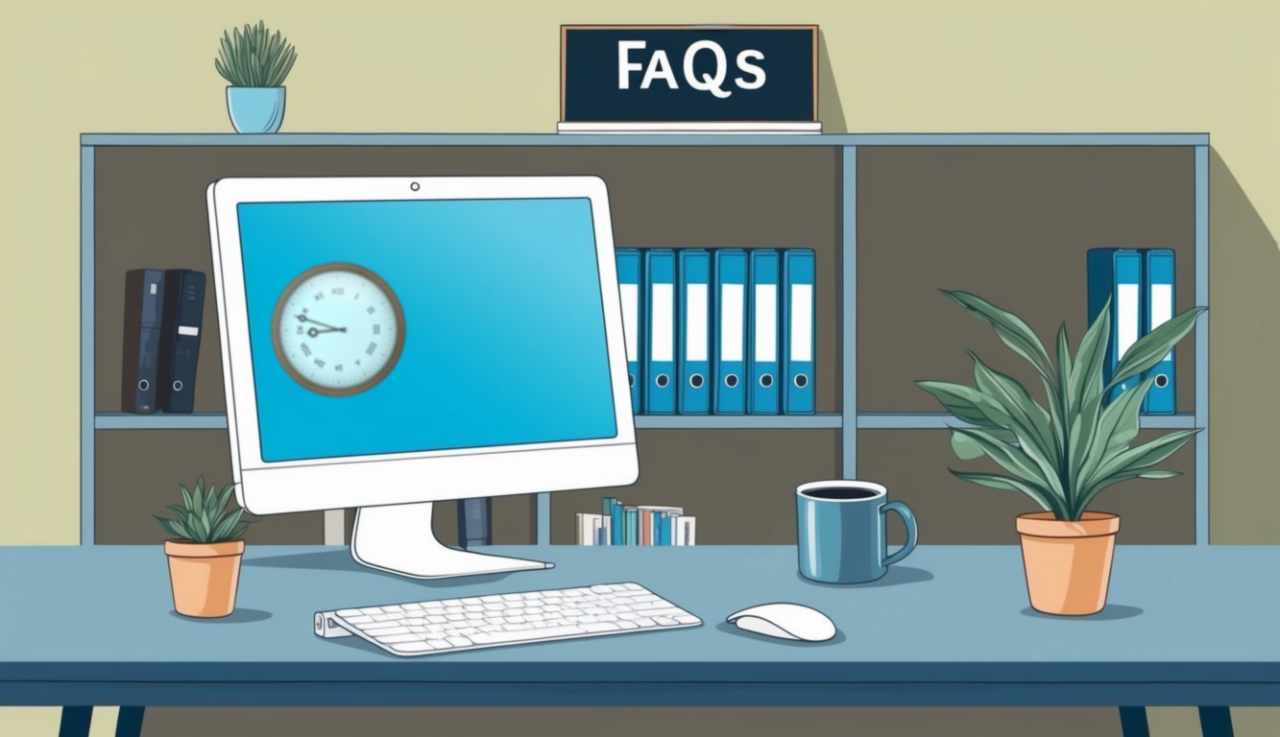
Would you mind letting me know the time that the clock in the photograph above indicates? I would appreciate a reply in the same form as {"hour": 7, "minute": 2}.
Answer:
{"hour": 8, "minute": 48}
